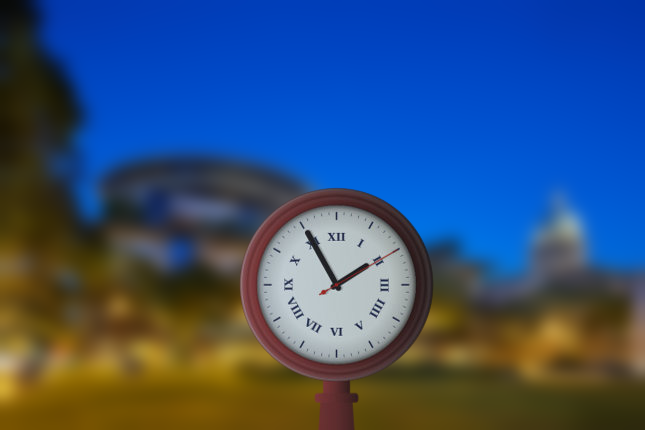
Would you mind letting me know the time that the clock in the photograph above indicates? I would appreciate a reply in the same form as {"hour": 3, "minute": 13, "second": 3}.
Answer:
{"hour": 1, "minute": 55, "second": 10}
